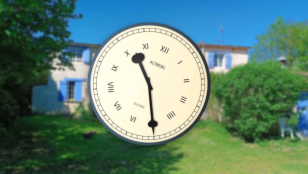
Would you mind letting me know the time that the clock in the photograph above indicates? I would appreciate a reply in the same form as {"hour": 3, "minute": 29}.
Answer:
{"hour": 10, "minute": 25}
